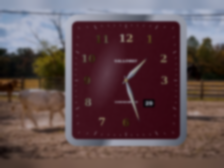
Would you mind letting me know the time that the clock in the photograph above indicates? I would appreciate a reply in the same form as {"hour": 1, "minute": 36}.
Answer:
{"hour": 1, "minute": 27}
